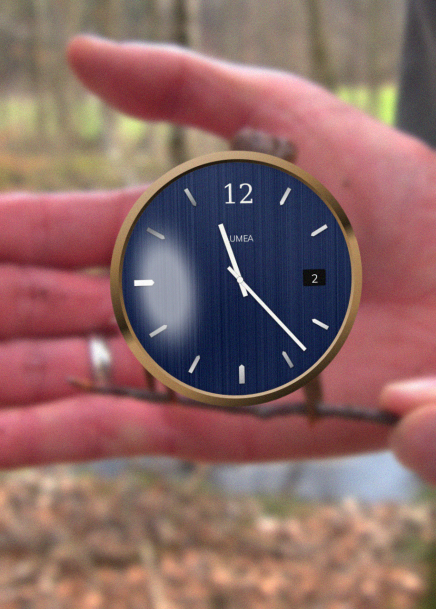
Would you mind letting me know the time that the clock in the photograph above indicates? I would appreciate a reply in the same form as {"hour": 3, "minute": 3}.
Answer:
{"hour": 11, "minute": 23}
